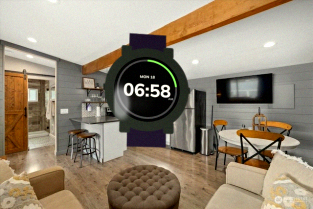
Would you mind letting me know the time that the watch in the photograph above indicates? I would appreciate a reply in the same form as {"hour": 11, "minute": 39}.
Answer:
{"hour": 6, "minute": 58}
